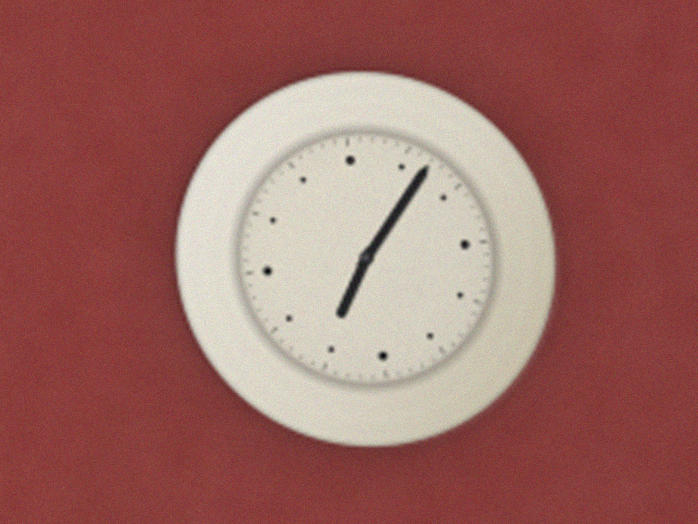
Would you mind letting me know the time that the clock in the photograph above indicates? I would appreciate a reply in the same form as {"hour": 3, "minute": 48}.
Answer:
{"hour": 7, "minute": 7}
